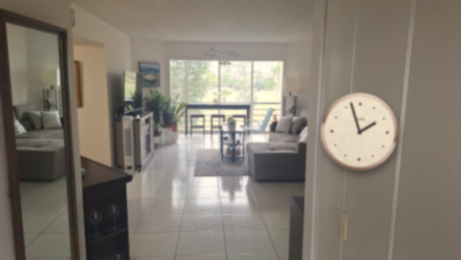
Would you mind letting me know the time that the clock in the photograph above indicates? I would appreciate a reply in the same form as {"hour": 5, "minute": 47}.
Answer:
{"hour": 1, "minute": 57}
